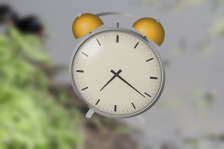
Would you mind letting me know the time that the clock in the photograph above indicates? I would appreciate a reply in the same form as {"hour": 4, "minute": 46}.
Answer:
{"hour": 7, "minute": 21}
